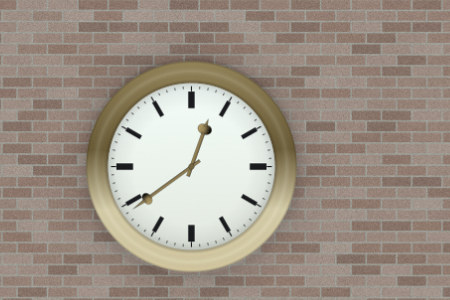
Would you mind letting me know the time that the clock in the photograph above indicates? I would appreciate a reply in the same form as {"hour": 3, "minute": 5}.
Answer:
{"hour": 12, "minute": 39}
